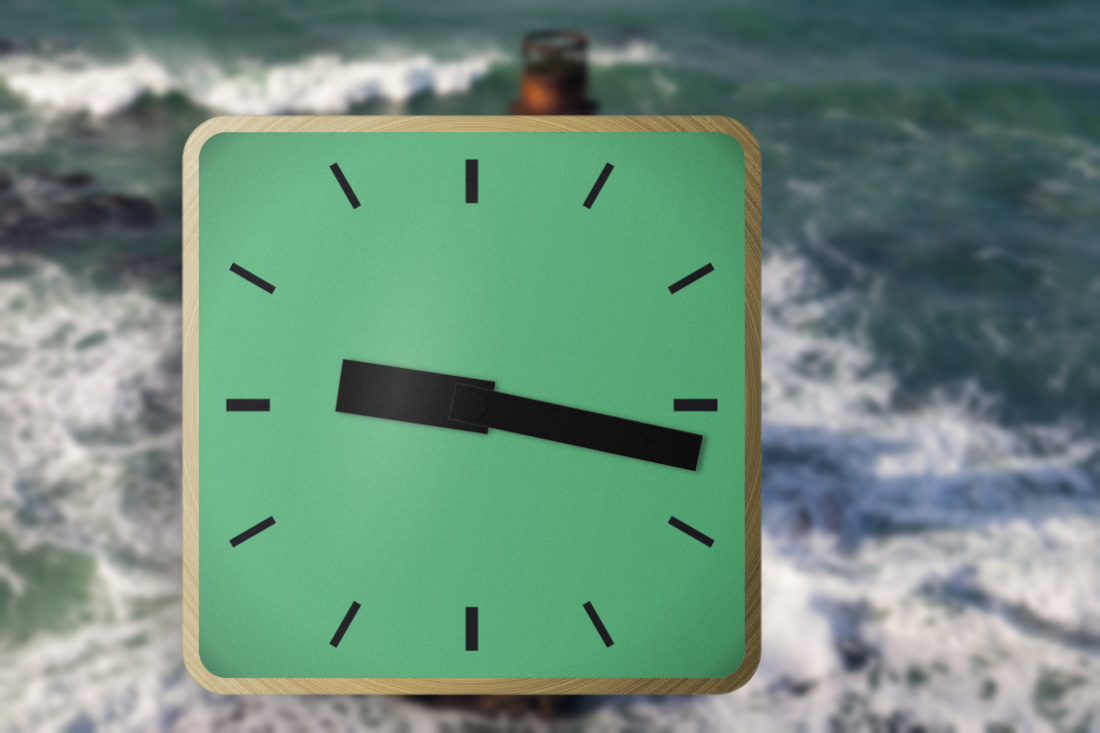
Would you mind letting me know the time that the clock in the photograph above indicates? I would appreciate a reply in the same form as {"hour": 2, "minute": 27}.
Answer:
{"hour": 9, "minute": 17}
